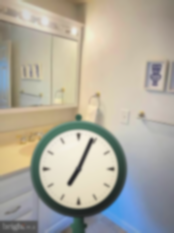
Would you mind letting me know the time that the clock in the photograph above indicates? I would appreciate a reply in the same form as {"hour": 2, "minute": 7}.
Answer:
{"hour": 7, "minute": 4}
